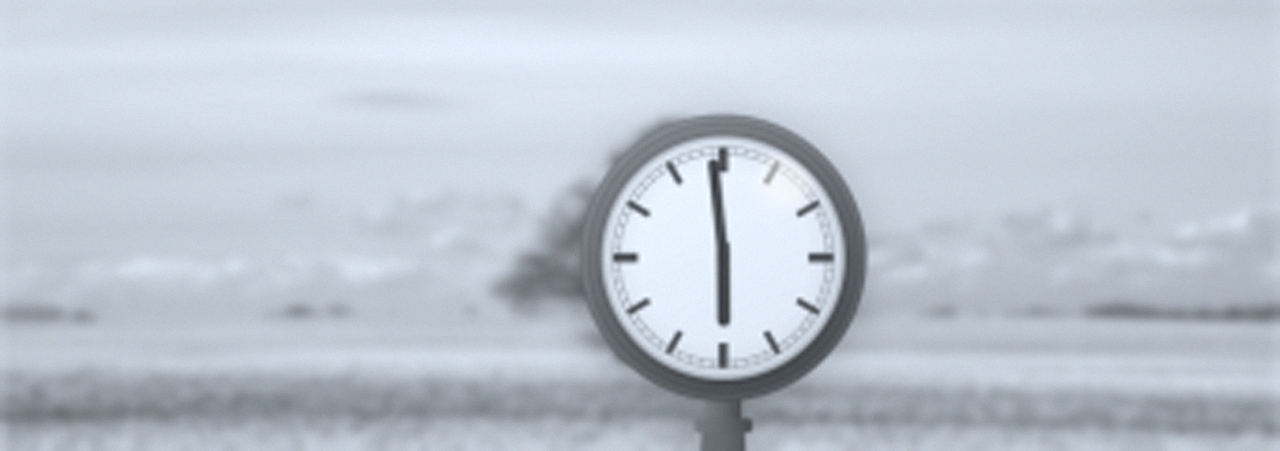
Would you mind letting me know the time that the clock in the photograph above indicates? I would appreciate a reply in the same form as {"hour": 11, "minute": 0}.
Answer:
{"hour": 5, "minute": 59}
